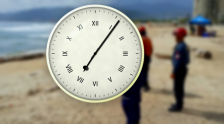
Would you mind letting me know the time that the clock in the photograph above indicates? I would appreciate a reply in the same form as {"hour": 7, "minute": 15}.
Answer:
{"hour": 7, "minute": 6}
